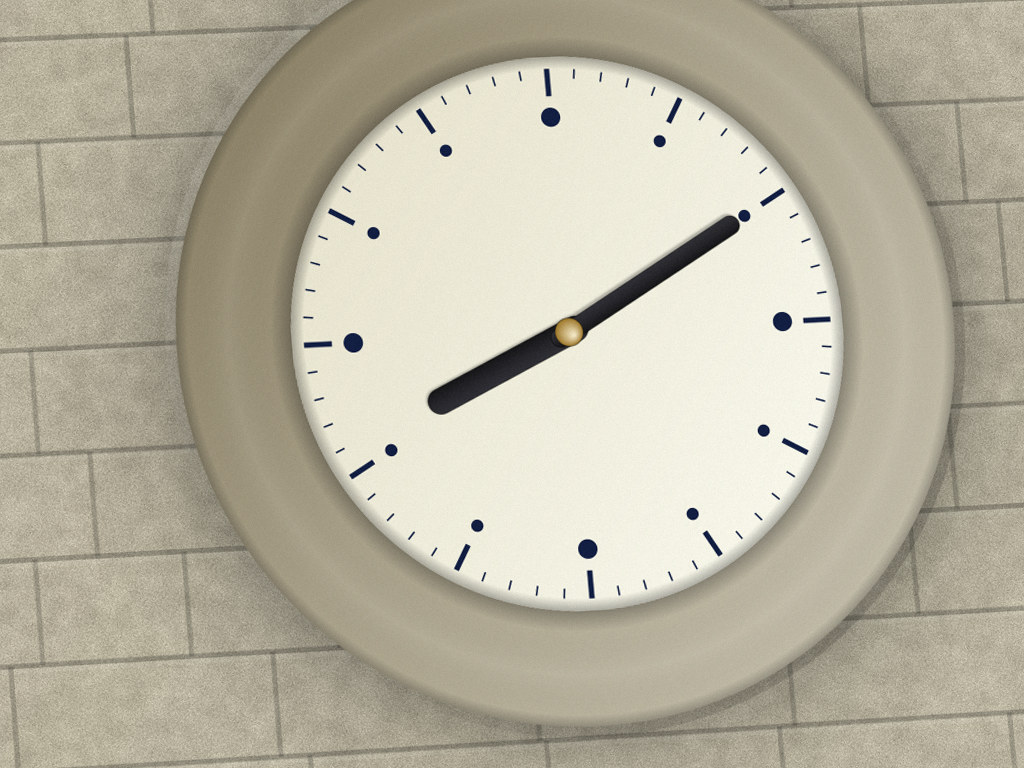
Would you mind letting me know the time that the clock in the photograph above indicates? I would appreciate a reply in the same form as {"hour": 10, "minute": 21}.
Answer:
{"hour": 8, "minute": 10}
